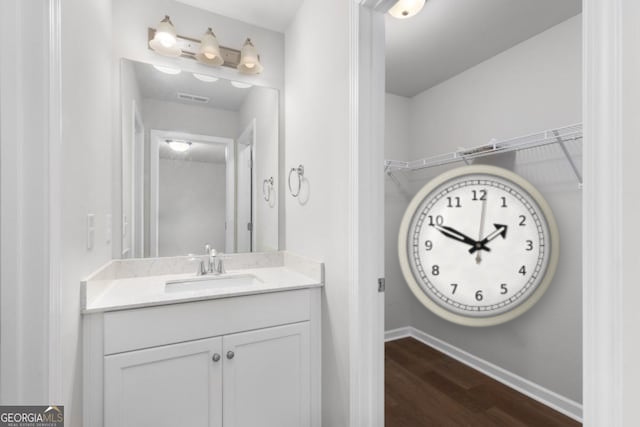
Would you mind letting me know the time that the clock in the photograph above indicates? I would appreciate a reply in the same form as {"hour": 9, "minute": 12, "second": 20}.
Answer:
{"hour": 1, "minute": 49, "second": 1}
